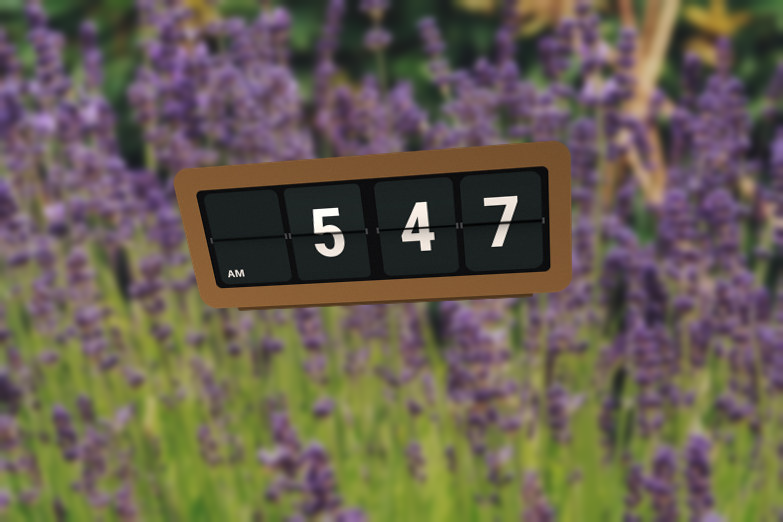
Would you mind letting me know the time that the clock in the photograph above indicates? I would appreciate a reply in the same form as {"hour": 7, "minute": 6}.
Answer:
{"hour": 5, "minute": 47}
